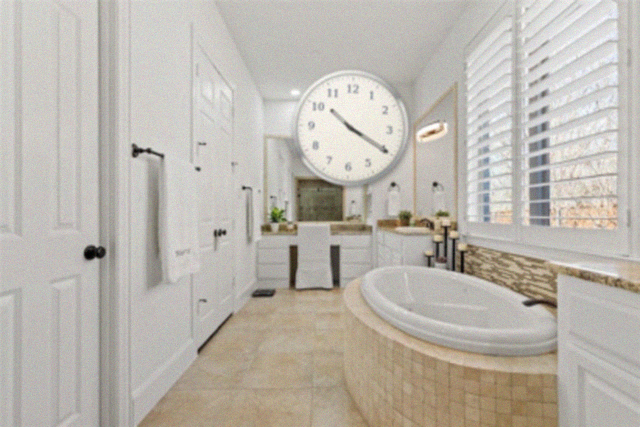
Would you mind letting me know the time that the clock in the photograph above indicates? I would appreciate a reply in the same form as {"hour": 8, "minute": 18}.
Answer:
{"hour": 10, "minute": 20}
